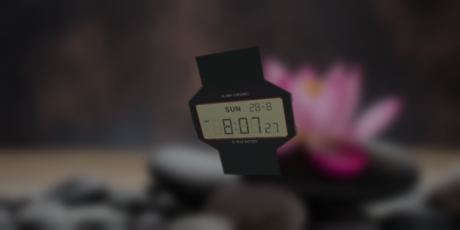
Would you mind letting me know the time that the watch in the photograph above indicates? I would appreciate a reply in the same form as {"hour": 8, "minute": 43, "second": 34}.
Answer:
{"hour": 8, "minute": 7, "second": 27}
